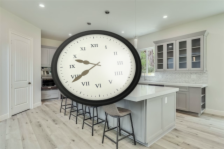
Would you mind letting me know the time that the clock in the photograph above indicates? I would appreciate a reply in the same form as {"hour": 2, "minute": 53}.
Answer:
{"hour": 9, "minute": 39}
